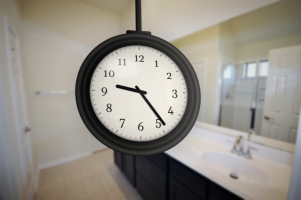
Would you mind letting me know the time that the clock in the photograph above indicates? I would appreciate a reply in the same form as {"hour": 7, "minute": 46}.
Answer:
{"hour": 9, "minute": 24}
